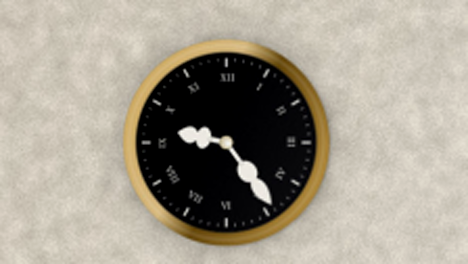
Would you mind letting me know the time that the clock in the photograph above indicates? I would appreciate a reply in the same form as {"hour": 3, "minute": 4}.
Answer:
{"hour": 9, "minute": 24}
